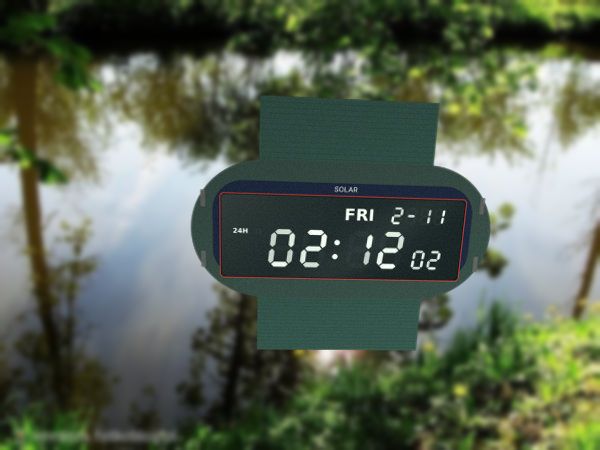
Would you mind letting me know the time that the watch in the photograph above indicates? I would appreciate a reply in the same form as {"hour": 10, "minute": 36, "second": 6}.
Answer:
{"hour": 2, "minute": 12, "second": 2}
